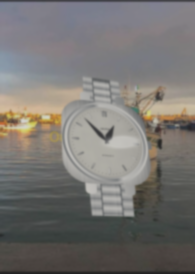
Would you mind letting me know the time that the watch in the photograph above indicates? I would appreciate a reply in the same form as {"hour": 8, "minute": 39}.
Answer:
{"hour": 12, "minute": 53}
